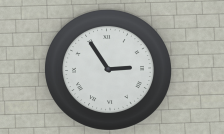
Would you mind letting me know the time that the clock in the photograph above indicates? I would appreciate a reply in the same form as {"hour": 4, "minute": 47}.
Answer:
{"hour": 2, "minute": 55}
